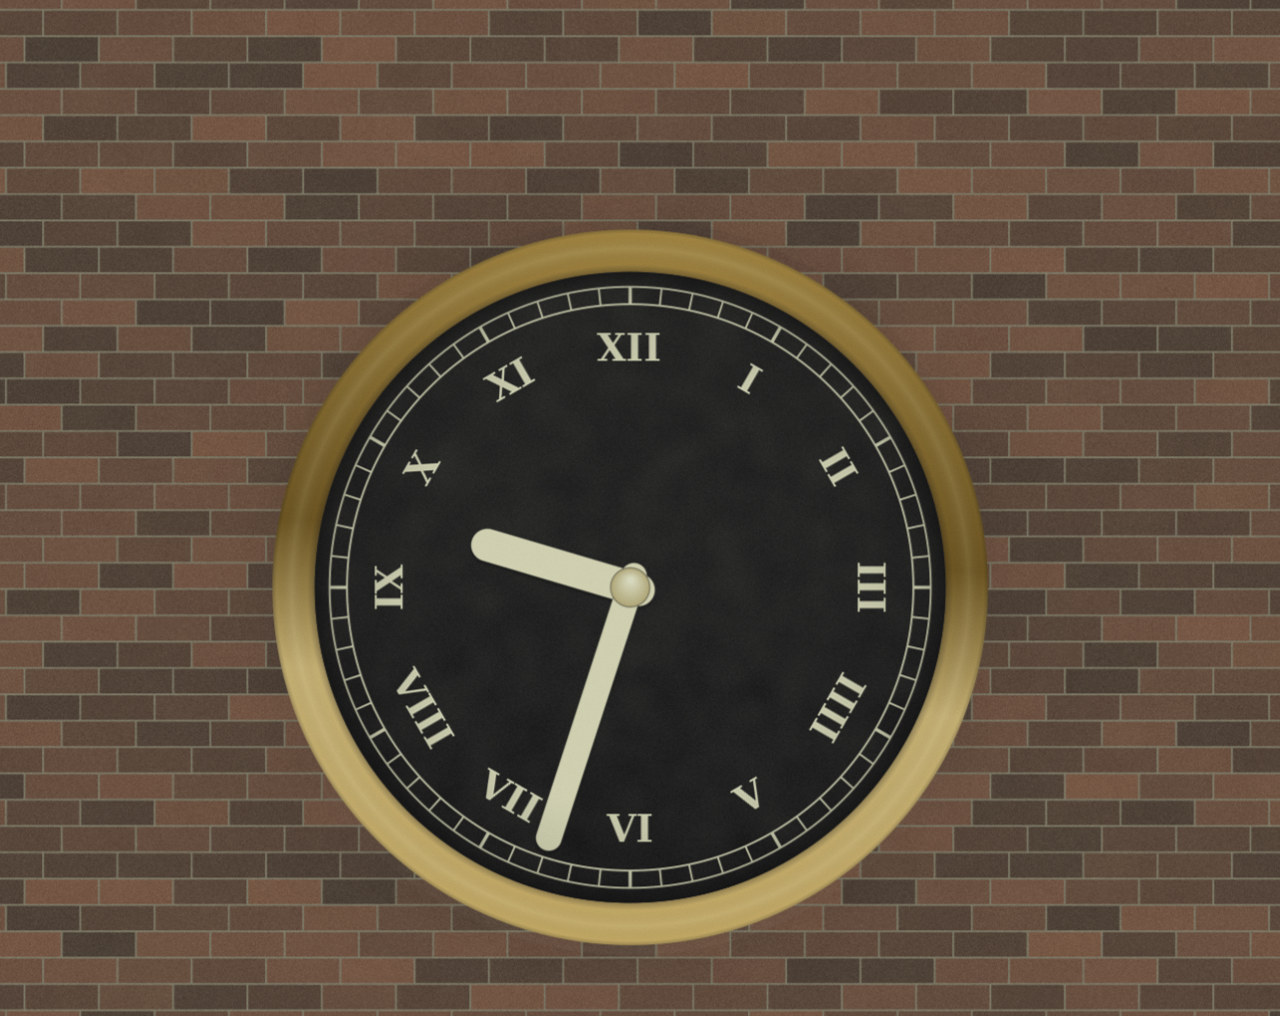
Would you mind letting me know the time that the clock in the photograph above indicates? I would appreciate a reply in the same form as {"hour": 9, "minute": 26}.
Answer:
{"hour": 9, "minute": 33}
